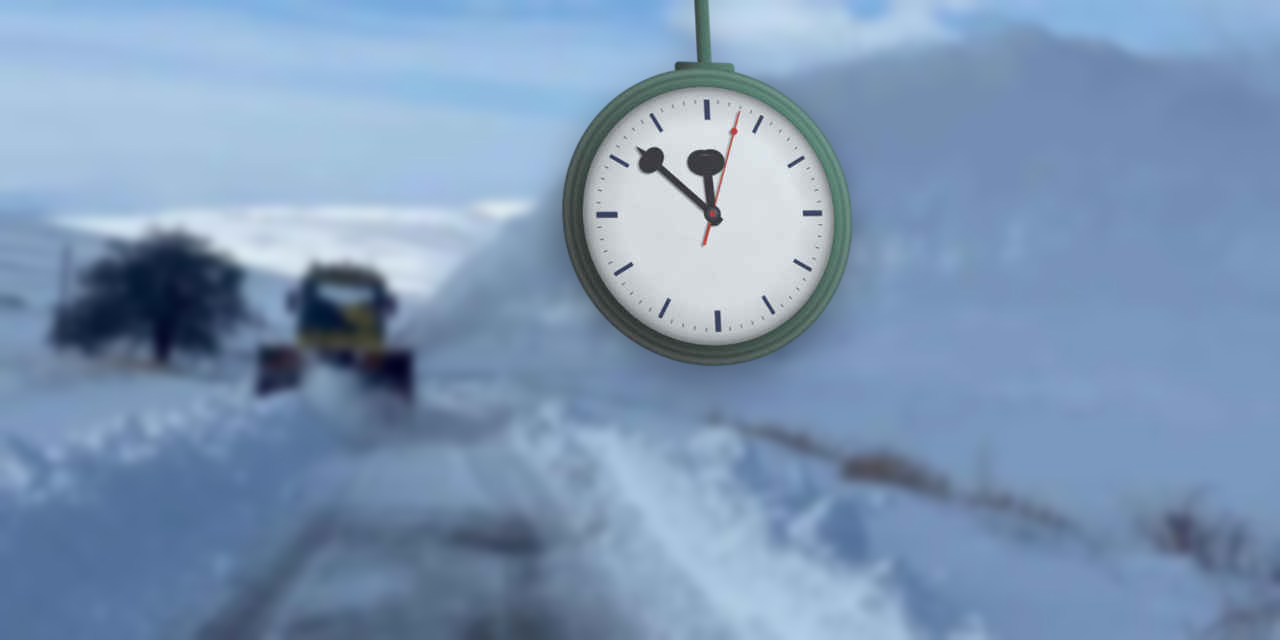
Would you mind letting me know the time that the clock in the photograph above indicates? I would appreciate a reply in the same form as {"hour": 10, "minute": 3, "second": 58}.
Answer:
{"hour": 11, "minute": 52, "second": 3}
